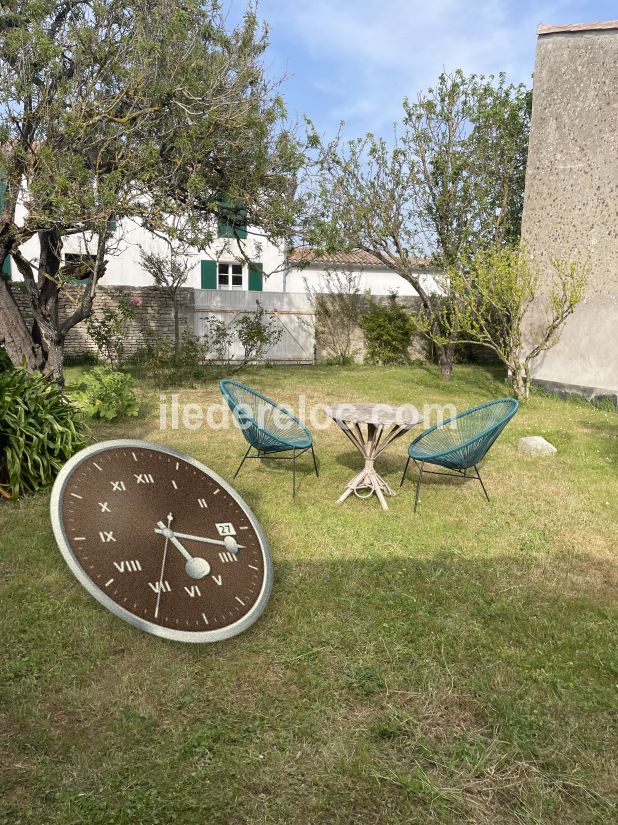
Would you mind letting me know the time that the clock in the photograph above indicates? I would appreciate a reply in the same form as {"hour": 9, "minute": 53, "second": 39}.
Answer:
{"hour": 5, "minute": 17, "second": 35}
